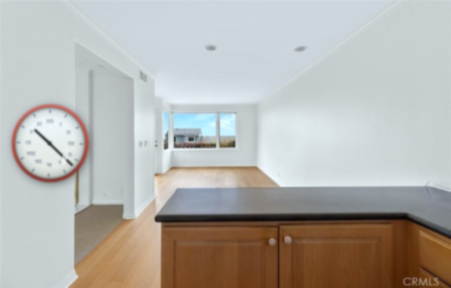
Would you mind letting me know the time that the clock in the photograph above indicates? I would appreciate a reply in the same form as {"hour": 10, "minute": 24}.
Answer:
{"hour": 10, "minute": 22}
